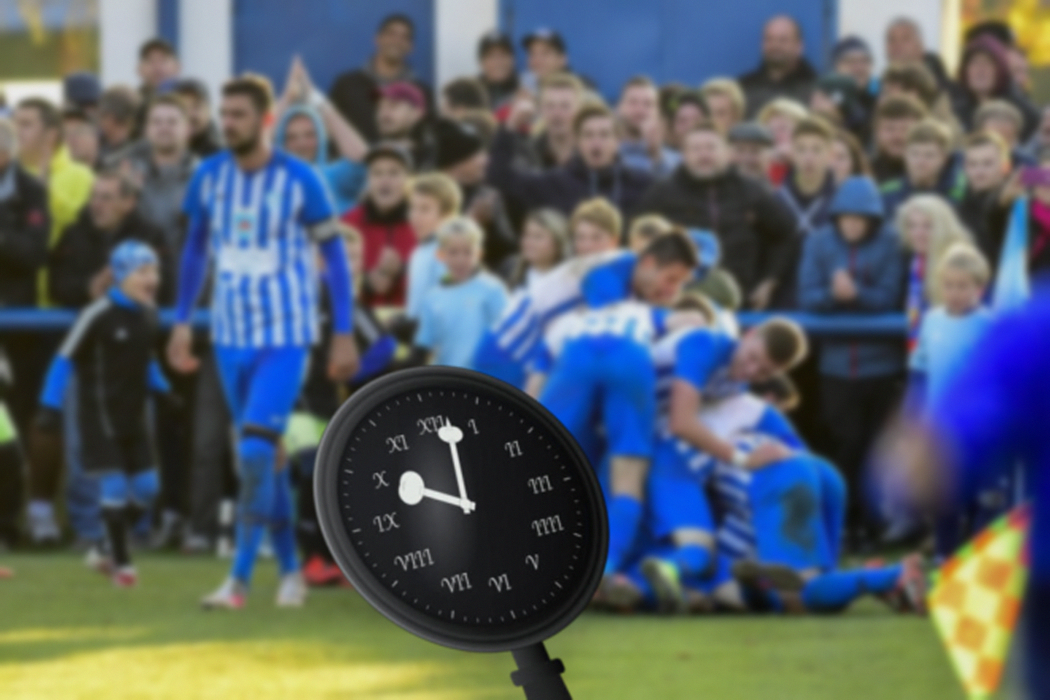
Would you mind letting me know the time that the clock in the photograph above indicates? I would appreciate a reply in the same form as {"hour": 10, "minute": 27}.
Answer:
{"hour": 10, "minute": 2}
